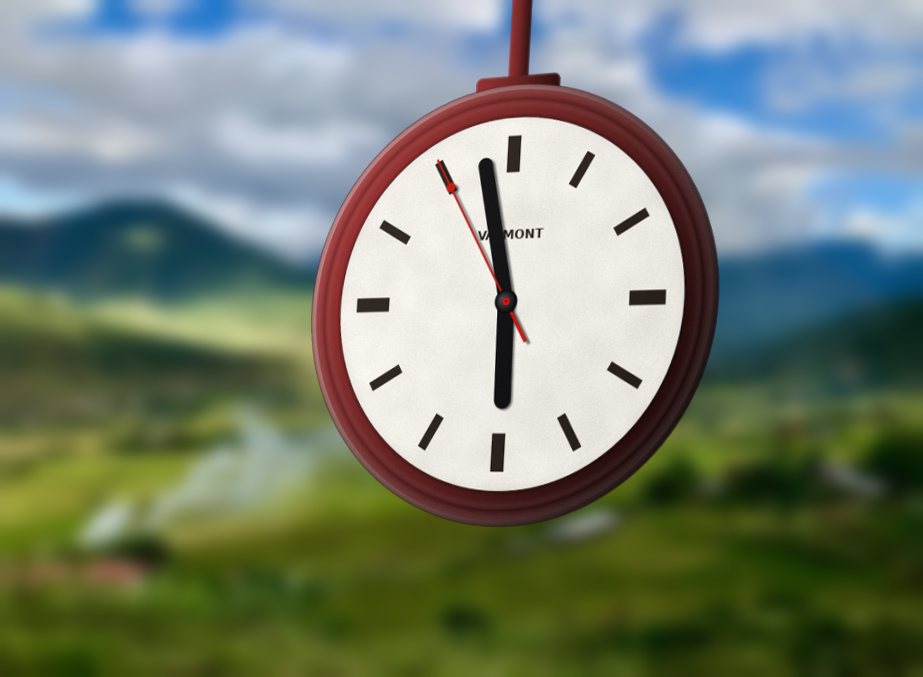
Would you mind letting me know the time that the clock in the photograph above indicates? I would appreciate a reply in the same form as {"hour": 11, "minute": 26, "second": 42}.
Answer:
{"hour": 5, "minute": 57, "second": 55}
